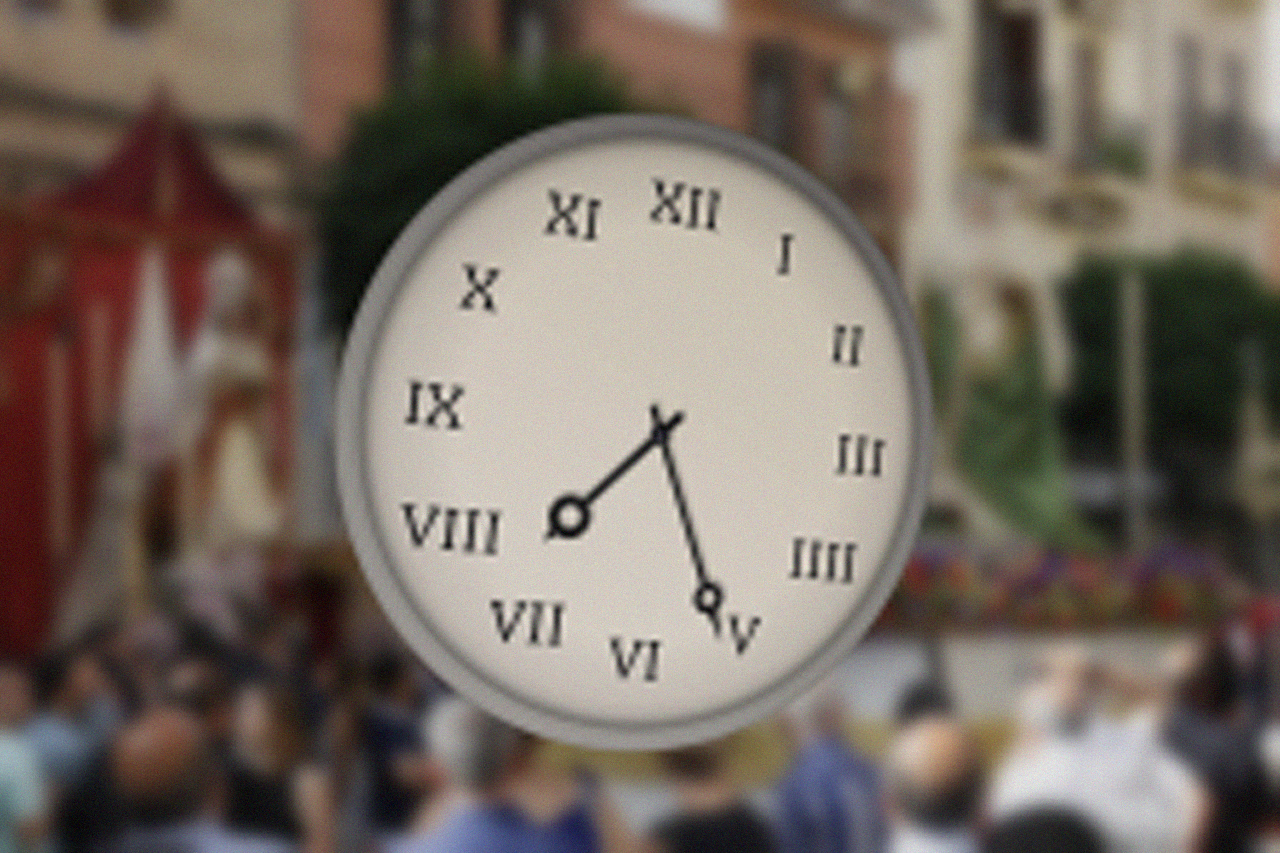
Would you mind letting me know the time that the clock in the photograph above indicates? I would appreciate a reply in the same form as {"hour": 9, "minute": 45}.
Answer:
{"hour": 7, "minute": 26}
